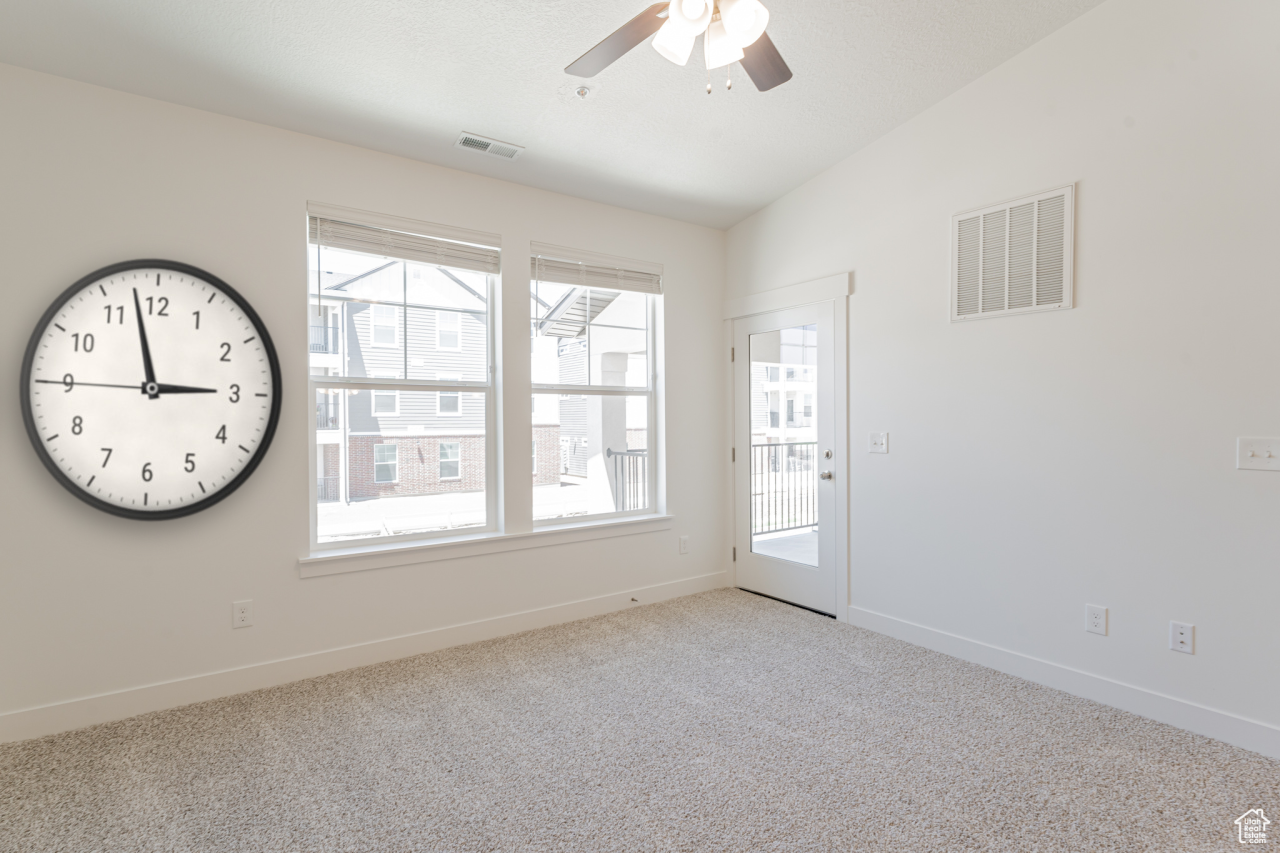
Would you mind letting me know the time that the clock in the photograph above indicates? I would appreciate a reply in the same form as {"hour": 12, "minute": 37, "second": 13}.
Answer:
{"hour": 2, "minute": 57, "second": 45}
